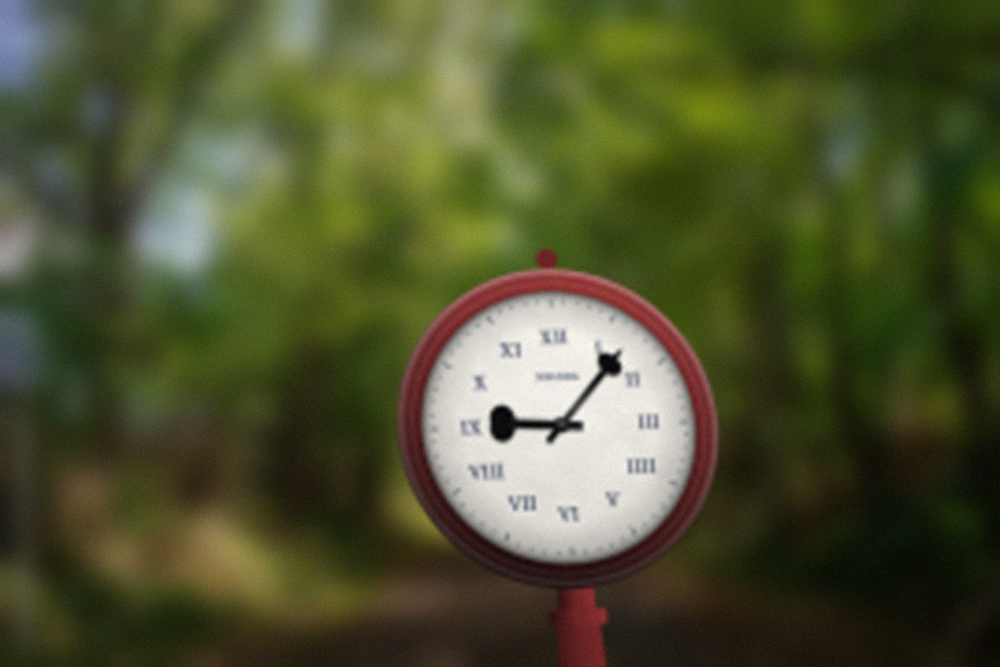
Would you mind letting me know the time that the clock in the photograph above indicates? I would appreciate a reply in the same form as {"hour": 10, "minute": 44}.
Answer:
{"hour": 9, "minute": 7}
